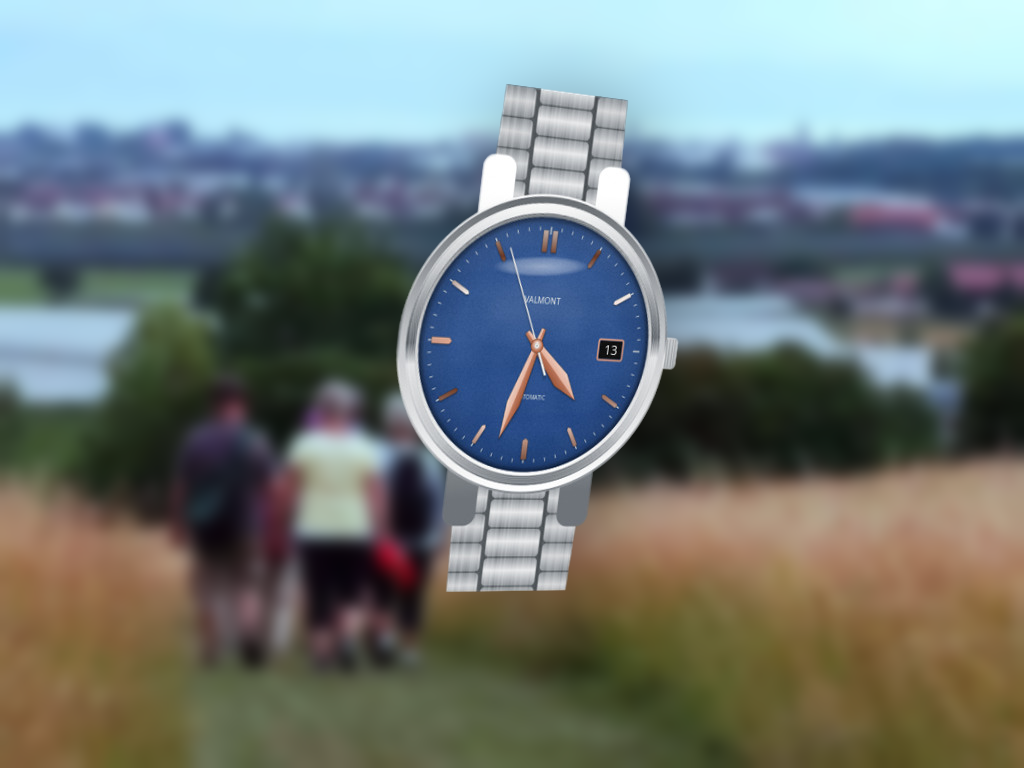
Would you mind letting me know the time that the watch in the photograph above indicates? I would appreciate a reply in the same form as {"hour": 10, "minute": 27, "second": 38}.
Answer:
{"hour": 4, "minute": 32, "second": 56}
